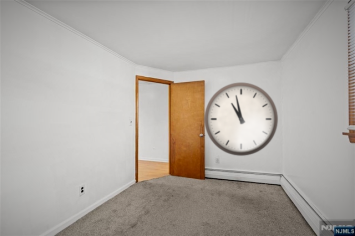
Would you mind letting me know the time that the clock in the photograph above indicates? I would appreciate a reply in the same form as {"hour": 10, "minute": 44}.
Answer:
{"hour": 10, "minute": 58}
